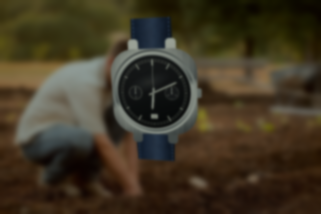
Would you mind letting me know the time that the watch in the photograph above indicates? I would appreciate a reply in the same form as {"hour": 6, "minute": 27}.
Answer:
{"hour": 6, "minute": 11}
